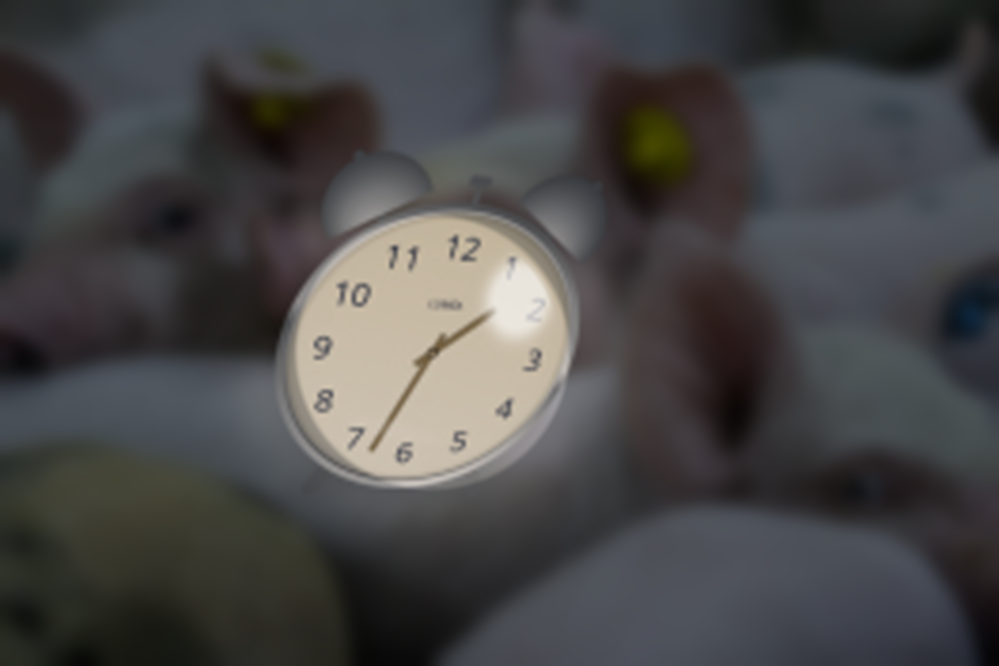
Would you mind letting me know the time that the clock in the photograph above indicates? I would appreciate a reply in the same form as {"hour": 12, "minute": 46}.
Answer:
{"hour": 1, "minute": 33}
